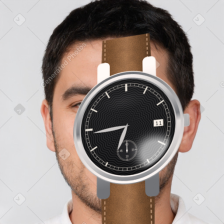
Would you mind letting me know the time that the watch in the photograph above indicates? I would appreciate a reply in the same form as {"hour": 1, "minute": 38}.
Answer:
{"hour": 6, "minute": 44}
